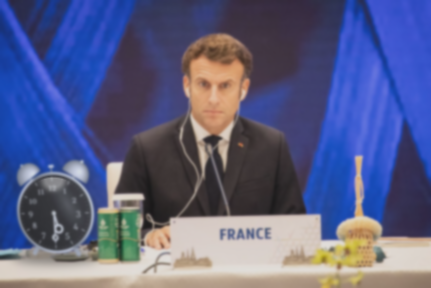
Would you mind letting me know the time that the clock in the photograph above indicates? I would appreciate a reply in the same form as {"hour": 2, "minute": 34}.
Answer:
{"hour": 5, "minute": 30}
